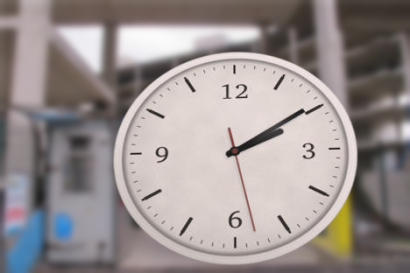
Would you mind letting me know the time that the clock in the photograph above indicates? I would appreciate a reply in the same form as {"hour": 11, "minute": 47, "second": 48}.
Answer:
{"hour": 2, "minute": 9, "second": 28}
